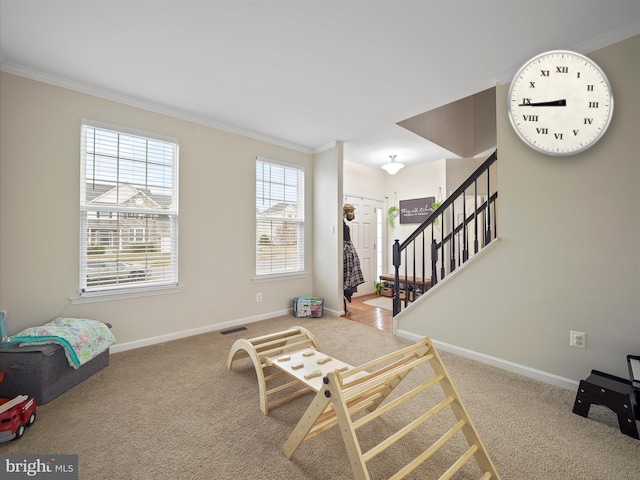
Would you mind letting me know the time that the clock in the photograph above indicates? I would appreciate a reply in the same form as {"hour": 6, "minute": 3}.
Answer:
{"hour": 8, "minute": 44}
